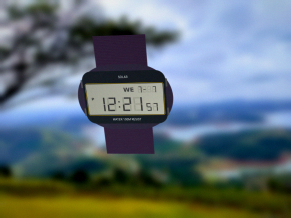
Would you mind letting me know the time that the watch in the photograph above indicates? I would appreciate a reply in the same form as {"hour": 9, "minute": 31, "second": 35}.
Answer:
{"hour": 12, "minute": 21, "second": 57}
